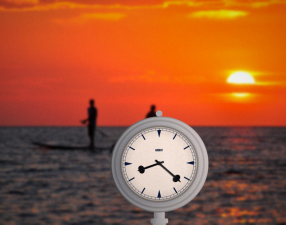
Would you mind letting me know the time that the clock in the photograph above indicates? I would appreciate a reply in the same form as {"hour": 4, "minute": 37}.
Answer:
{"hour": 8, "minute": 22}
